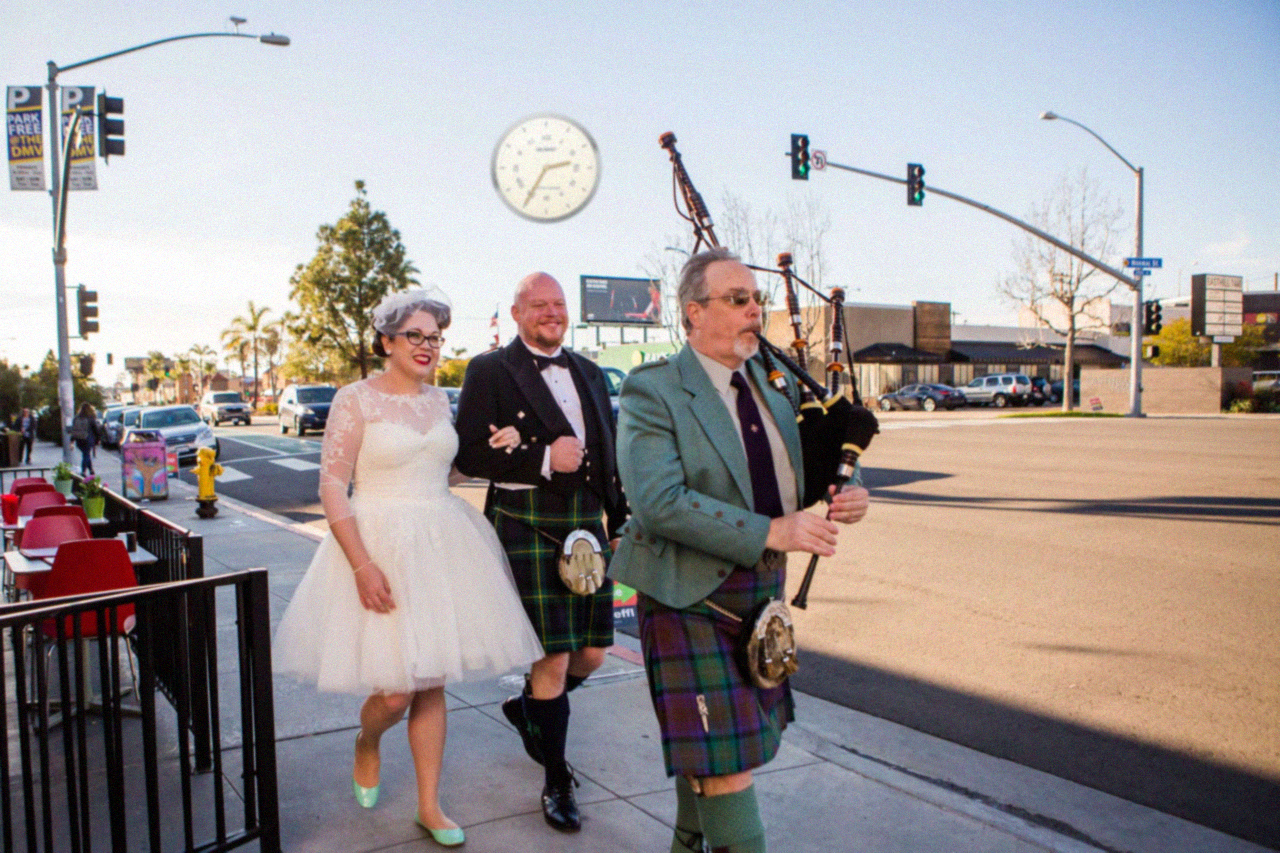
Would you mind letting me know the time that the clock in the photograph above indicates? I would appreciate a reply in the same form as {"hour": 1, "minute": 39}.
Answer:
{"hour": 2, "minute": 35}
